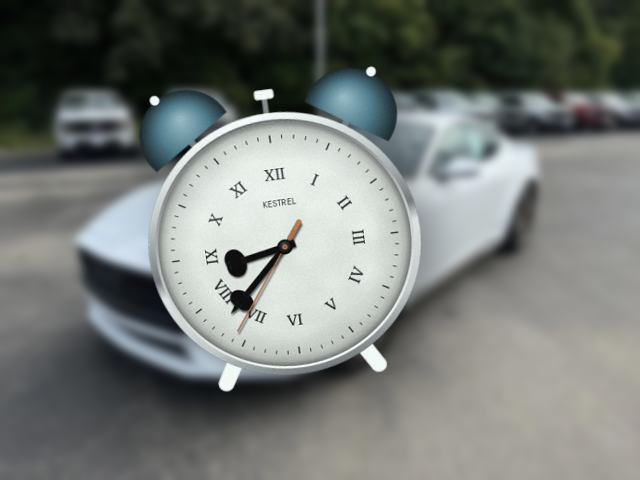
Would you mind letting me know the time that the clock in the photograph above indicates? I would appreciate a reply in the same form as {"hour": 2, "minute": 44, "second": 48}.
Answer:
{"hour": 8, "minute": 37, "second": 36}
